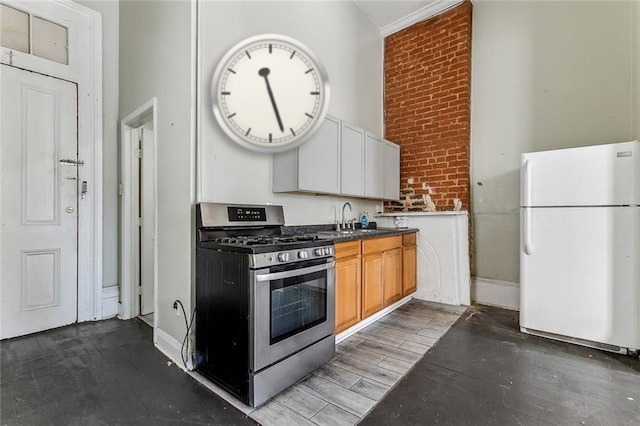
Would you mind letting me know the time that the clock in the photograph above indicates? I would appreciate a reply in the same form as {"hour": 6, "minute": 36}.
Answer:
{"hour": 11, "minute": 27}
